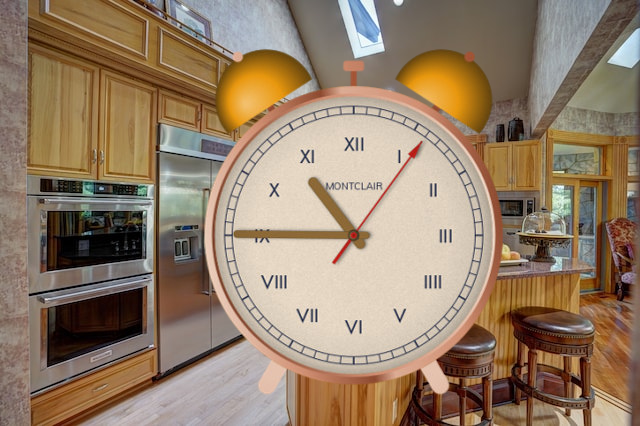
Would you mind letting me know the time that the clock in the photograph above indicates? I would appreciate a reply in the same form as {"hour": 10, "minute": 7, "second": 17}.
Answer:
{"hour": 10, "minute": 45, "second": 6}
